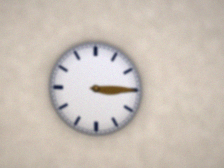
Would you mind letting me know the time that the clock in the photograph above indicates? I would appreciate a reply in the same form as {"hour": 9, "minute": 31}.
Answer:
{"hour": 3, "minute": 15}
